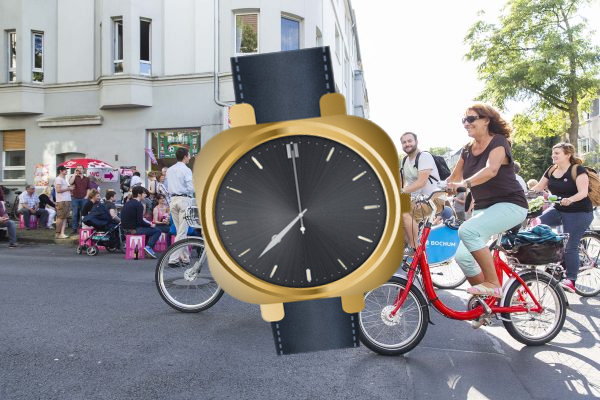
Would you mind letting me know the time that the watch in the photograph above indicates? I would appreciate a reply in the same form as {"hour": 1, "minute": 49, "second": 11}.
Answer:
{"hour": 7, "minute": 38, "second": 0}
